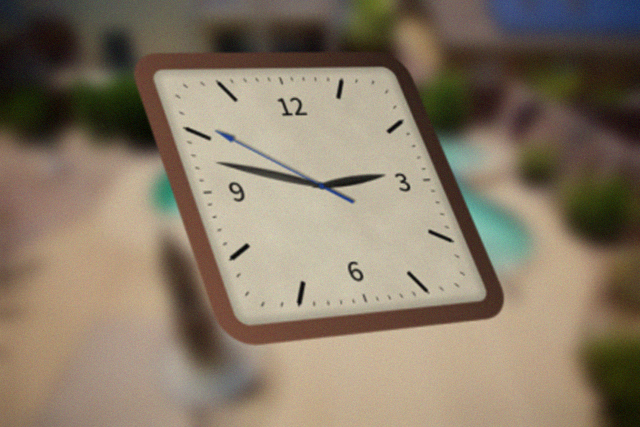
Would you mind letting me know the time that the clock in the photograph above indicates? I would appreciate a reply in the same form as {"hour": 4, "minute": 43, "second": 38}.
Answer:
{"hour": 2, "minute": 47, "second": 51}
